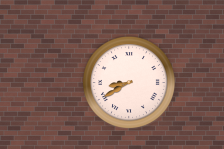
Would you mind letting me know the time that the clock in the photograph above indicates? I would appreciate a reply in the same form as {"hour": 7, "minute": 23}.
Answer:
{"hour": 8, "minute": 40}
